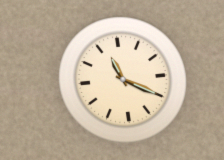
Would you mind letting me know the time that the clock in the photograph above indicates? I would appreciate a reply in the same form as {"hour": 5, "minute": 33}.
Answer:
{"hour": 11, "minute": 20}
